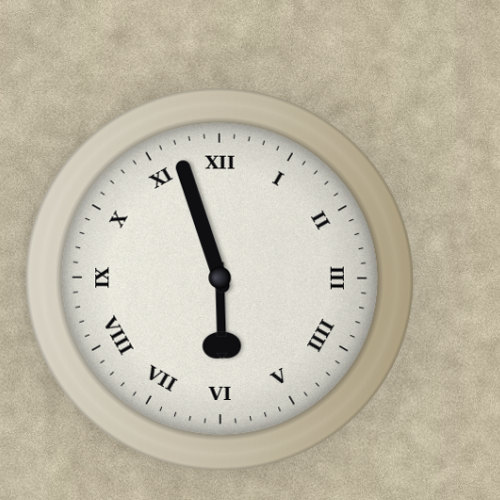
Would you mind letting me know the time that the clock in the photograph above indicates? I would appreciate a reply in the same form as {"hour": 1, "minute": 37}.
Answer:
{"hour": 5, "minute": 57}
